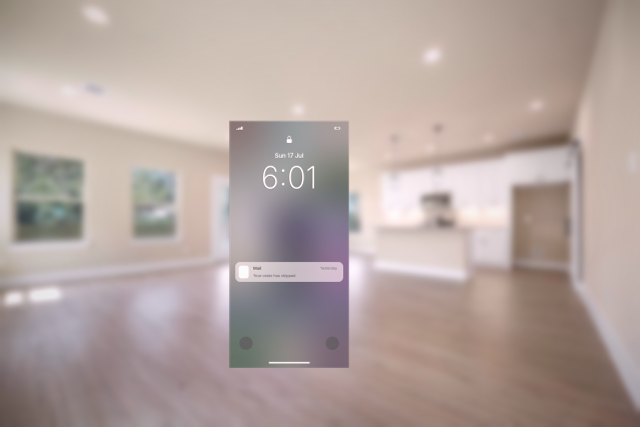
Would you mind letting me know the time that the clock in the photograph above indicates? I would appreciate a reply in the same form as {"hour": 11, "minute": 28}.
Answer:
{"hour": 6, "minute": 1}
